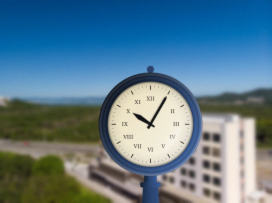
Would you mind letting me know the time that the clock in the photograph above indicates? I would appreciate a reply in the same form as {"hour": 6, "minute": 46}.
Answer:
{"hour": 10, "minute": 5}
